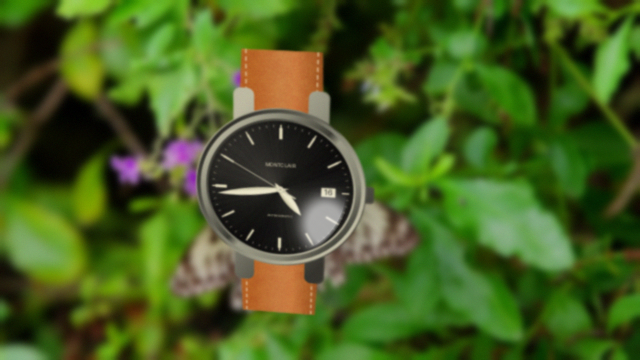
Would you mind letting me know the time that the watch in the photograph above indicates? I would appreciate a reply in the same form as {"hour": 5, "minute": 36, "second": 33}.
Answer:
{"hour": 4, "minute": 43, "second": 50}
